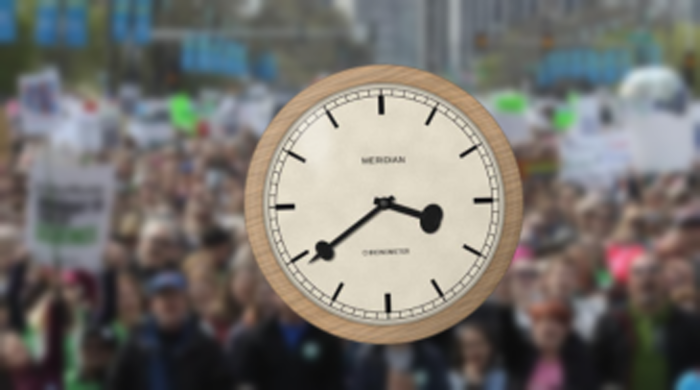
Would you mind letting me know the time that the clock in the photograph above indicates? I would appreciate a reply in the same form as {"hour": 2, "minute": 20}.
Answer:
{"hour": 3, "minute": 39}
